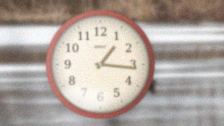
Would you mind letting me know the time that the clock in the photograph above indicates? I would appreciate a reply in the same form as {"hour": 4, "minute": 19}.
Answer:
{"hour": 1, "minute": 16}
